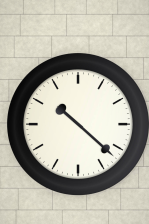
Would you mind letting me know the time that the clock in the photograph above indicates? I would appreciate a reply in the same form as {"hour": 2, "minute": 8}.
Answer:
{"hour": 10, "minute": 22}
